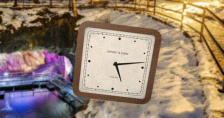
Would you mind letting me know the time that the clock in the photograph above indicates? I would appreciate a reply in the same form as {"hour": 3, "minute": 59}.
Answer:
{"hour": 5, "minute": 13}
